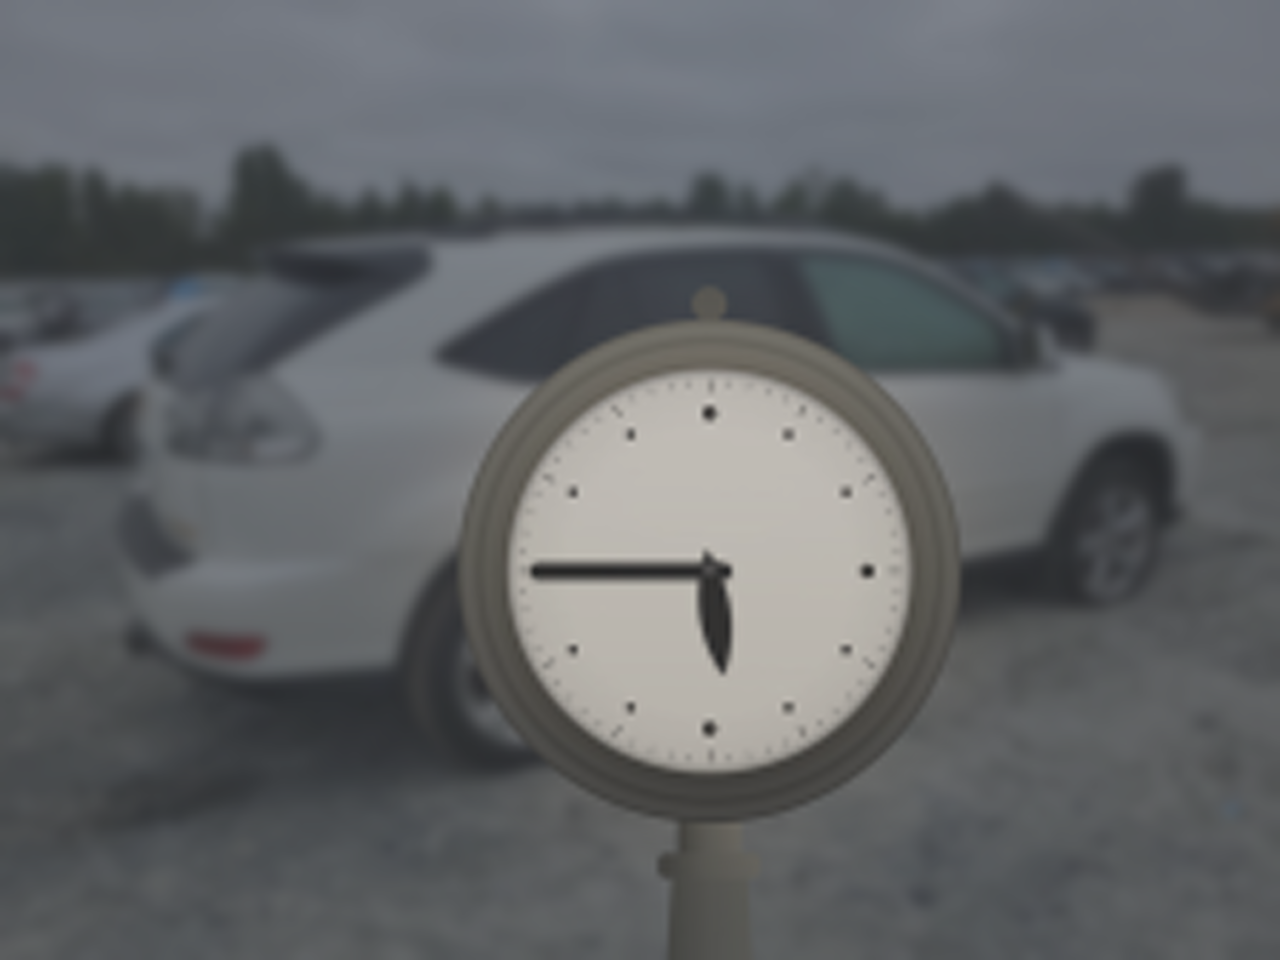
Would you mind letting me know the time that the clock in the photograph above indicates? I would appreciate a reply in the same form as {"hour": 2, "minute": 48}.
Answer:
{"hour": 5, "minute": 45}
